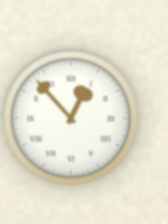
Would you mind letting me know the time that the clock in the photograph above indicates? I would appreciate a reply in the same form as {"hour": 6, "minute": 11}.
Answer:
{"hour": 12, "minute": 53}
